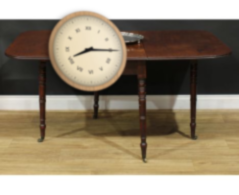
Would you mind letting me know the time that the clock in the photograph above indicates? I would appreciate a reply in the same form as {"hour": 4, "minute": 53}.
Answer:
{"hour": 8, "minute": 15}
